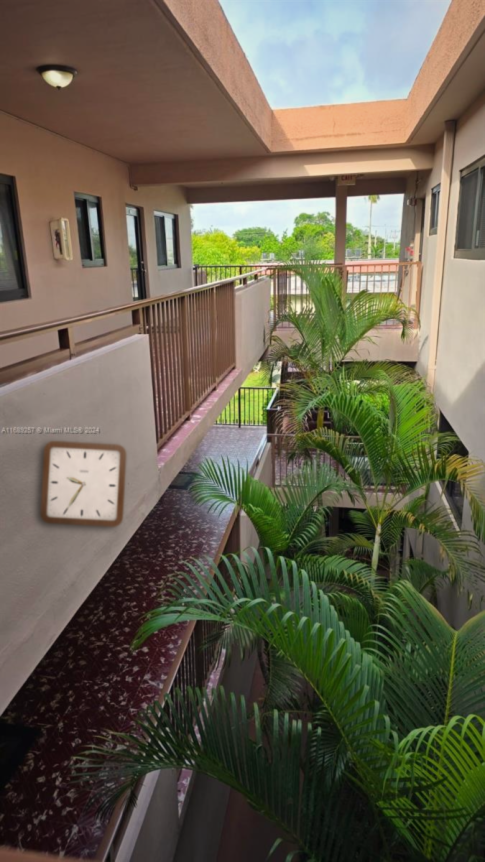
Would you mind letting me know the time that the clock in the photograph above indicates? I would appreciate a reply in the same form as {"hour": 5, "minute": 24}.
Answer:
{"hour": 9, "minute": 35}
